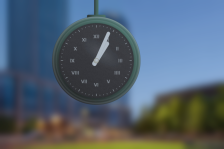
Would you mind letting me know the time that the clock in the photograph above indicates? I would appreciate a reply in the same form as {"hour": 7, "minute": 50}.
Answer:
{"hour": 1, "minute": 4}
